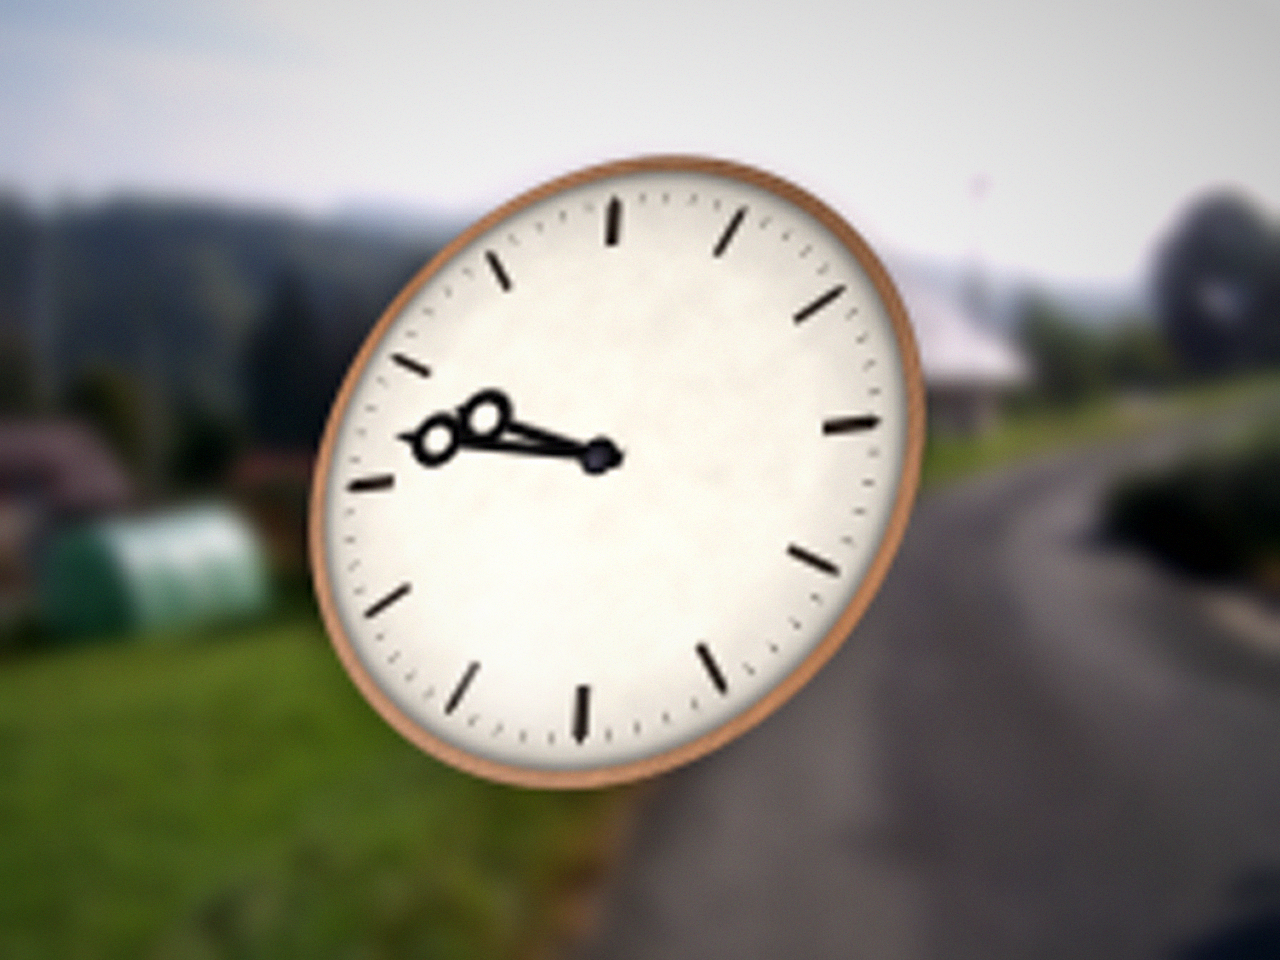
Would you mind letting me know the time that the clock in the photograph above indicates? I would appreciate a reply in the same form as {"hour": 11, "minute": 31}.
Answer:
{"hour": 9, "minute": 47}
